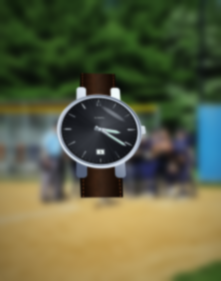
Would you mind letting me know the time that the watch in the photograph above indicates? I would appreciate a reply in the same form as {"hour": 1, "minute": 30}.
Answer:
{"hour": 3, "minute": 21}
